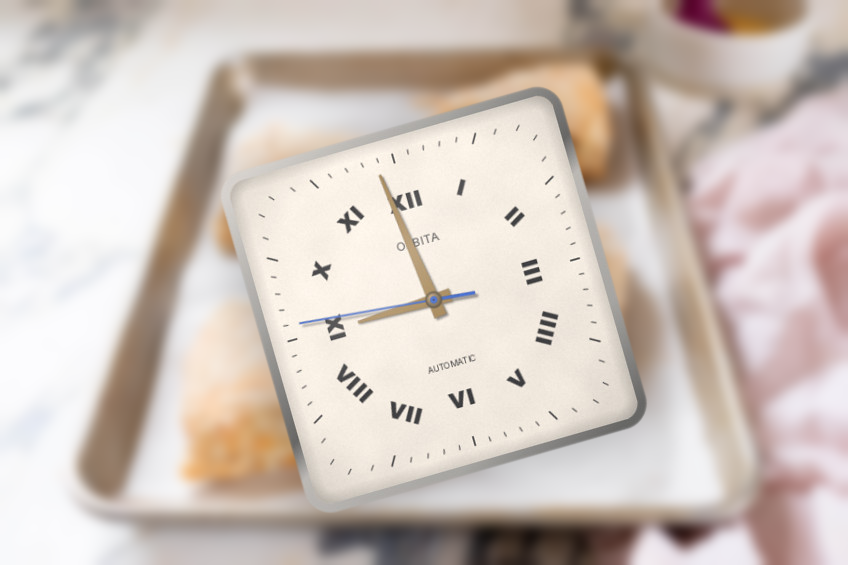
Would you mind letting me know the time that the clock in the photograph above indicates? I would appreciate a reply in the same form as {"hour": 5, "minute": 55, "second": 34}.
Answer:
{"hour": 8, "minute": 58, "second": 46}
